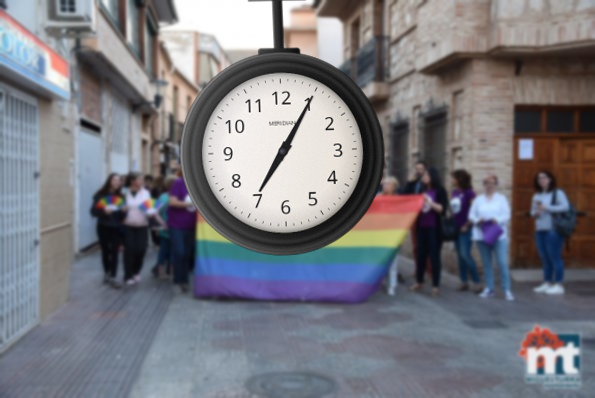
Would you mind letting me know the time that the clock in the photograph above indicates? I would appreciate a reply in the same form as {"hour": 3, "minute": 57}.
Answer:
{"hour": 7, "minute": 5}
